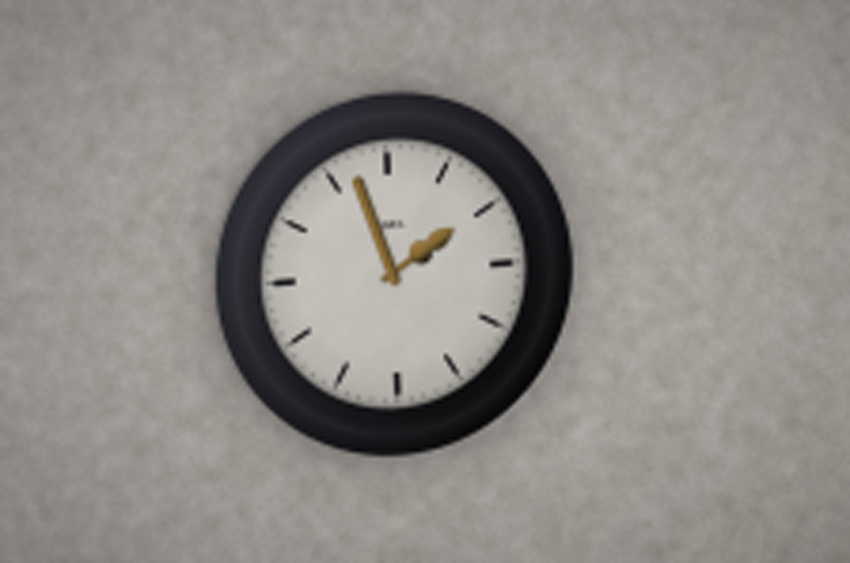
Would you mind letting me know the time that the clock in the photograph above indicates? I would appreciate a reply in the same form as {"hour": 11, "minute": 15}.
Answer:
{"hour": 1, "minute": 57}
